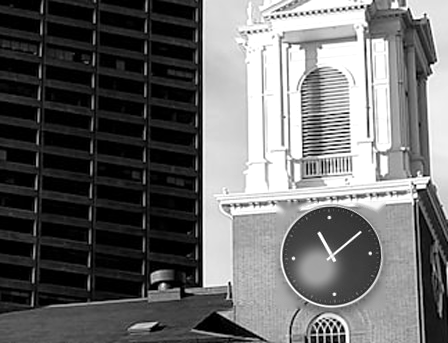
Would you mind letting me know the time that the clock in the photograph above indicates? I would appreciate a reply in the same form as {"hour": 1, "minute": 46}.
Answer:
{"hour": 11, "minute": 9}
